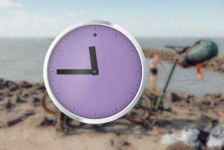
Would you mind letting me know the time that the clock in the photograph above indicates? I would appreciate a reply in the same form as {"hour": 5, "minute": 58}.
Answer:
{"hour": 11, "minute": 45}
